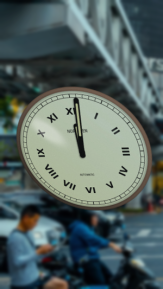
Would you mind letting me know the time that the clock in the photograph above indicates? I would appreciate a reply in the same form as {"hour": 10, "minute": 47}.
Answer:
{"hour": 12, "minute": 1}
